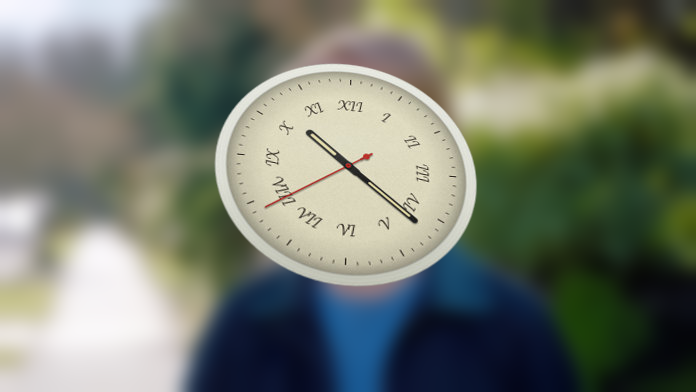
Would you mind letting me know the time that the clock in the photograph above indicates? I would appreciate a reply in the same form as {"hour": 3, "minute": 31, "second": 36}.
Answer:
{"hour": 10, "minute": 21, "second": 39}
